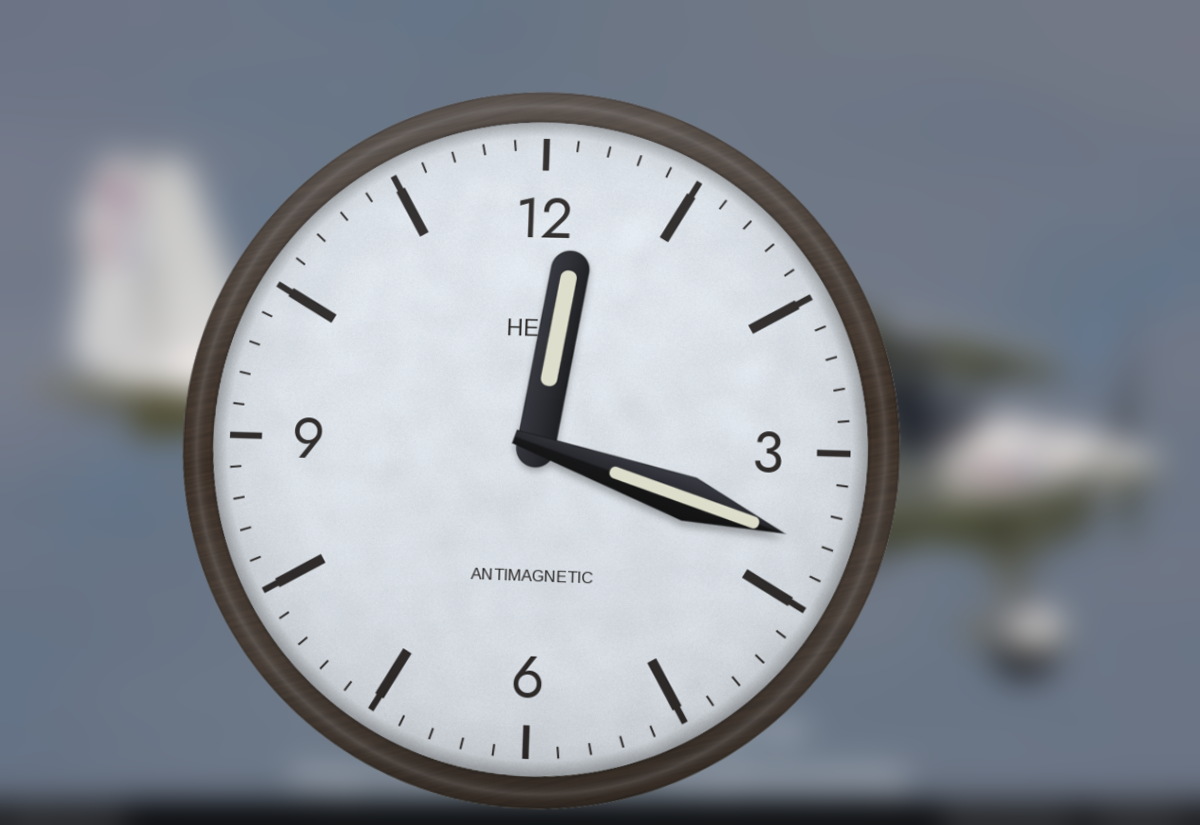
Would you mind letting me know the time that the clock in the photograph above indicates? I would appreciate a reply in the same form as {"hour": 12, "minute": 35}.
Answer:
{"hour": 12, "minute": 18}
